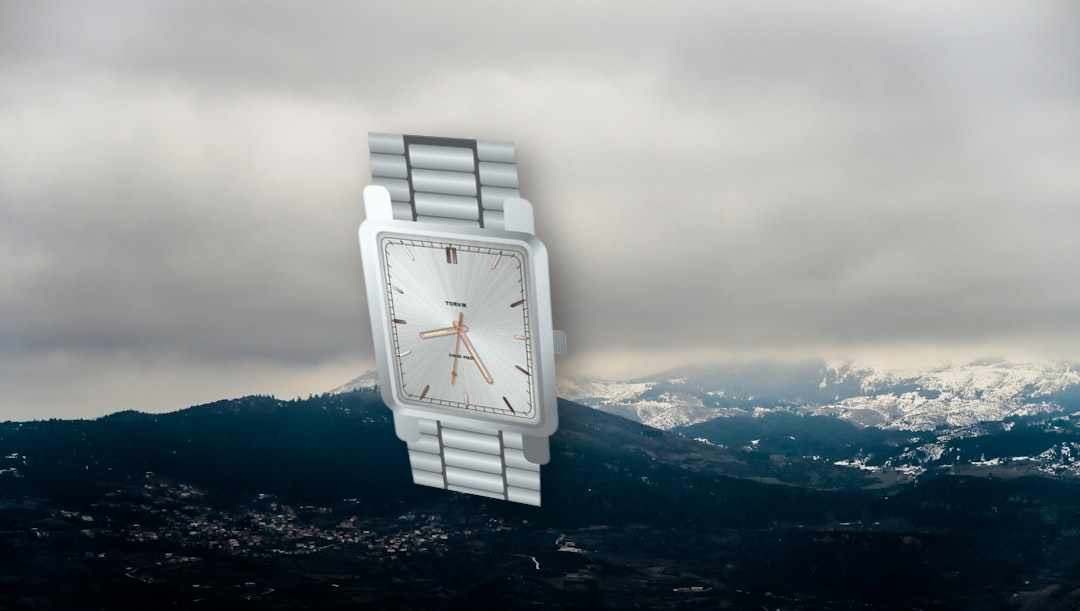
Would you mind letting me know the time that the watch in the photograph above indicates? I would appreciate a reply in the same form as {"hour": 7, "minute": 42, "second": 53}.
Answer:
{"hour": 8, "minute": 25, "second": 32}
